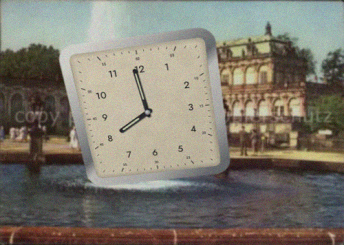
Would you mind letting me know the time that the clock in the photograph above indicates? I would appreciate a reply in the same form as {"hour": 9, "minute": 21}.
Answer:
{"hour": 7, "minute": 59}
